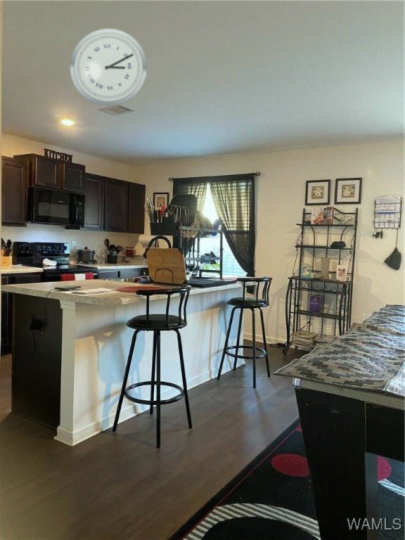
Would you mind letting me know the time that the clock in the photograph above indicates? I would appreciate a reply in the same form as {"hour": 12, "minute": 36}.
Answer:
{"hour": 3, "minute": 11}
